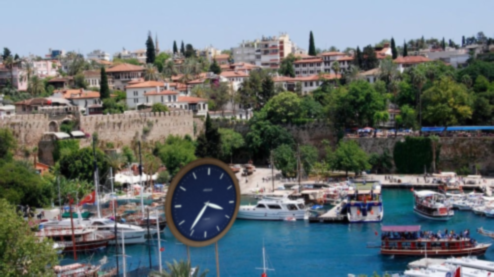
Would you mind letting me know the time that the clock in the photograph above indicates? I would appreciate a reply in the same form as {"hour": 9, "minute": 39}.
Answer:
{"hour": 3, "minute": 36}
